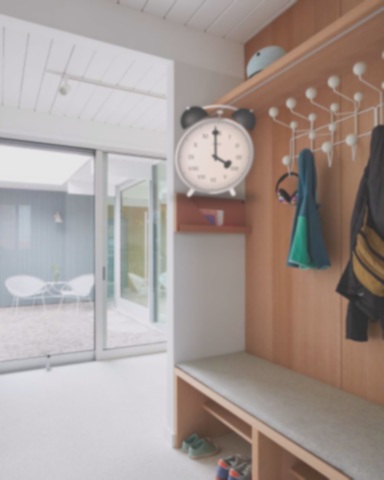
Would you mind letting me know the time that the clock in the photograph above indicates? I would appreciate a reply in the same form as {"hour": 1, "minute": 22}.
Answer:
{"hour": 3, "minute": 59}
